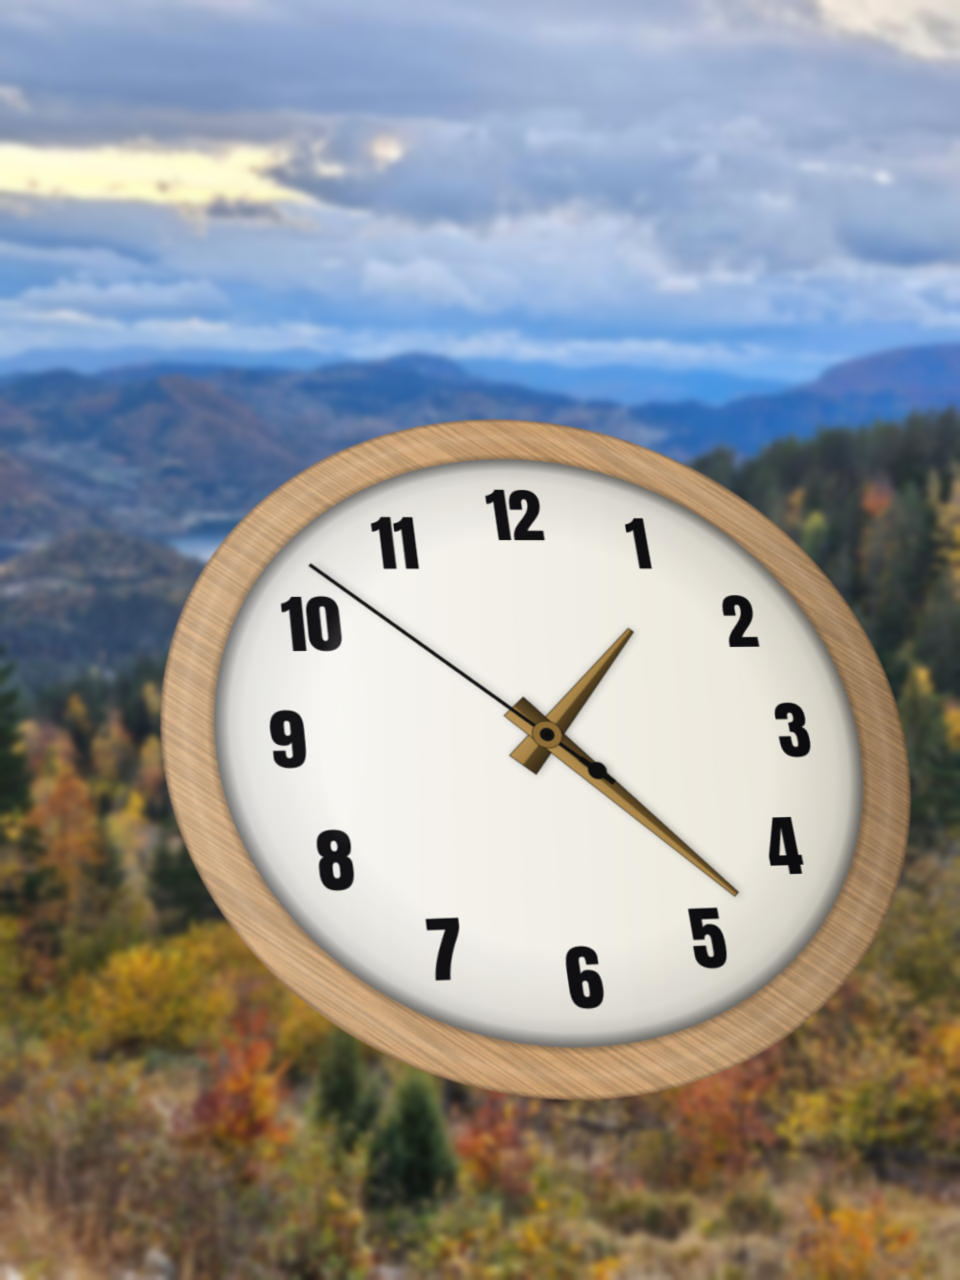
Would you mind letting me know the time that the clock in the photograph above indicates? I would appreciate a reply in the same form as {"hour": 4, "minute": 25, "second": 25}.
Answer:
{"hour": 1, "minute": 22, "second": 52}
